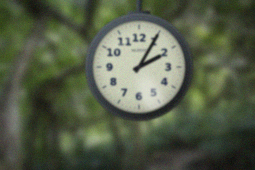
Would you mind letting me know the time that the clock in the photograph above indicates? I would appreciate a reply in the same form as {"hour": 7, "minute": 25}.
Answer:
{"hour": 2, "minute": 5}
